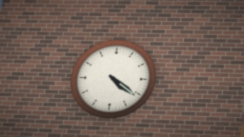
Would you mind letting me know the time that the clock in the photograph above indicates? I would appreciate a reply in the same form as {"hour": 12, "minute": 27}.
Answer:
{"hour": 4, "minute": 21}
